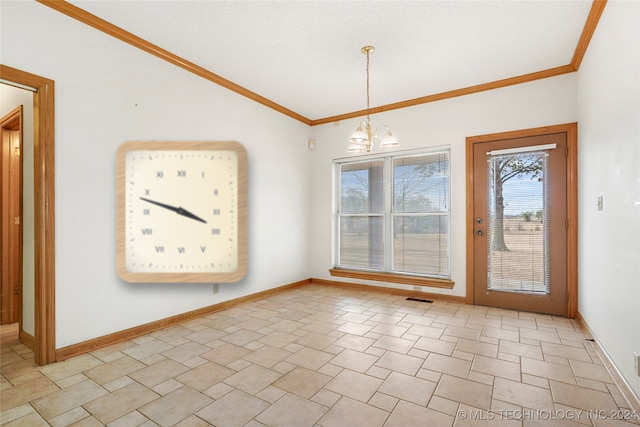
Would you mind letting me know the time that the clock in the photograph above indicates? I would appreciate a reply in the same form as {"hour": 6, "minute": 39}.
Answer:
{"hour": 3, "minute": 48}
